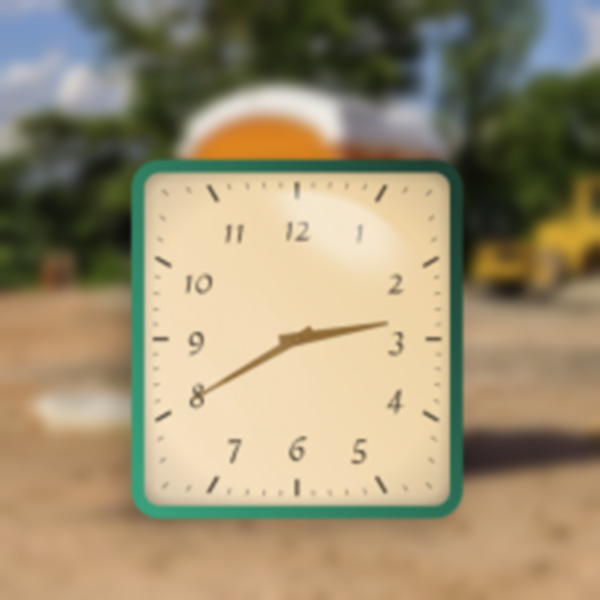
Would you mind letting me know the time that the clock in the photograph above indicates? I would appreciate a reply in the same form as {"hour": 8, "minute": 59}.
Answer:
{"hour": 2, "minute": 40}
